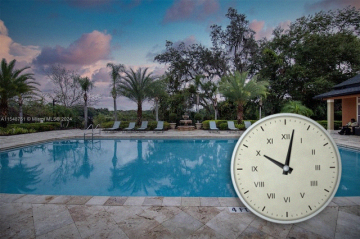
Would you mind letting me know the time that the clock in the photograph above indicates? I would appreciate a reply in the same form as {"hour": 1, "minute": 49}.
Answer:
{"hour": 10, "minute": 2}
